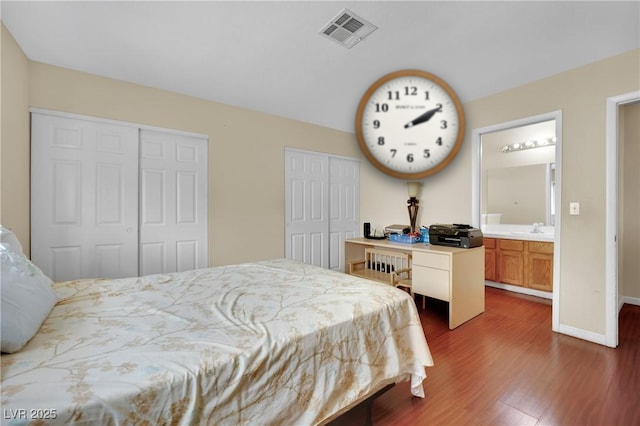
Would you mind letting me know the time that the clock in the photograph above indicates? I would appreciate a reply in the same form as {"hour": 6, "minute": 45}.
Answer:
{"hour": 2, "minute": 10}
